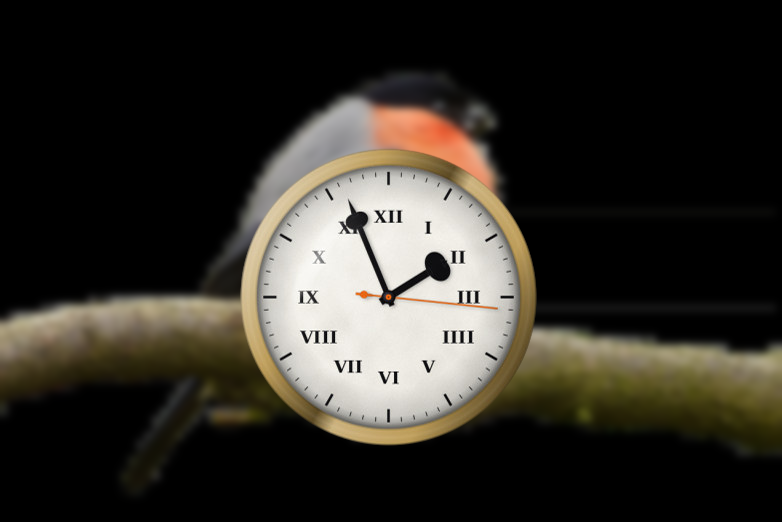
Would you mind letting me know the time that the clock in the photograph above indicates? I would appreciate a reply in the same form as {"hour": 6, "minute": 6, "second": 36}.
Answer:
{"hour": 1, "minute": 56, "second": 16}
